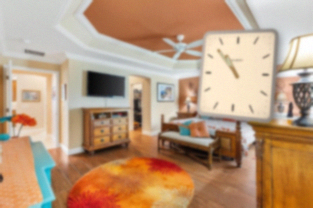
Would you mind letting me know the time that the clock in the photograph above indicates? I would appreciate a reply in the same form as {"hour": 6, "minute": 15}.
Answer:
{"hour": 10, "minute": 53}
